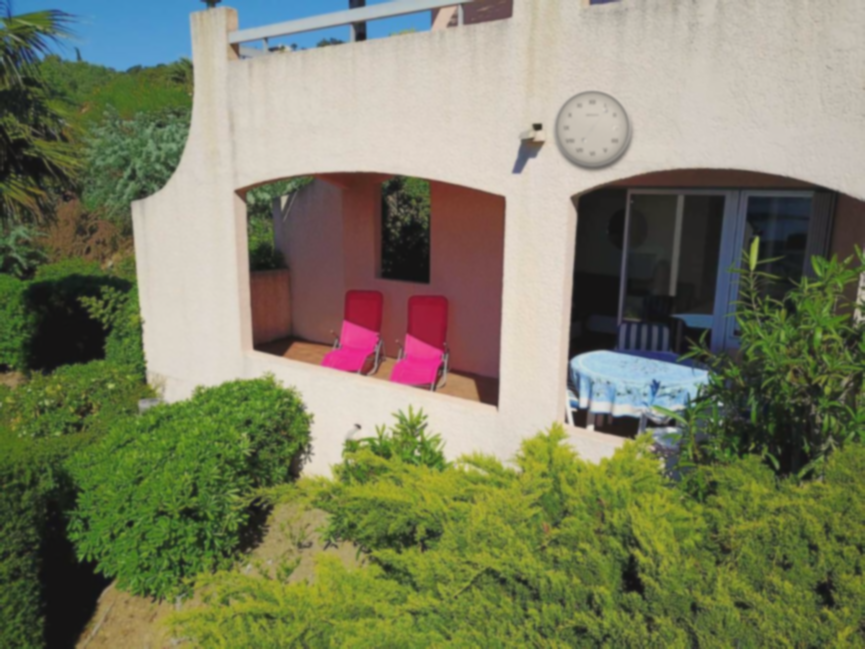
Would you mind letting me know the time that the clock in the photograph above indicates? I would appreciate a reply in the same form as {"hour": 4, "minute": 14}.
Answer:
{"hour": 7, "minute": 6}
